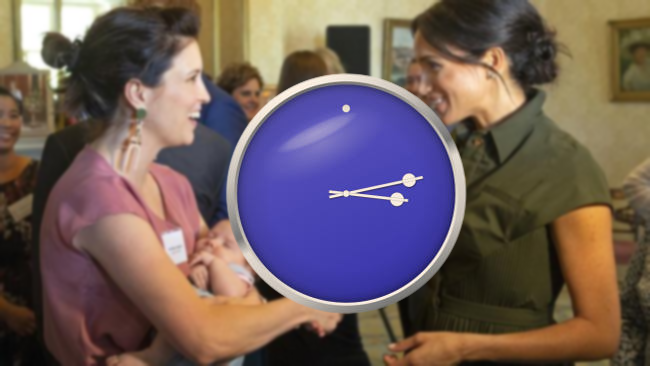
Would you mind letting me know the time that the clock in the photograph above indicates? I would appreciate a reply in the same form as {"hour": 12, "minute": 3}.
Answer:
{"hour": 3, "minute": 13}
